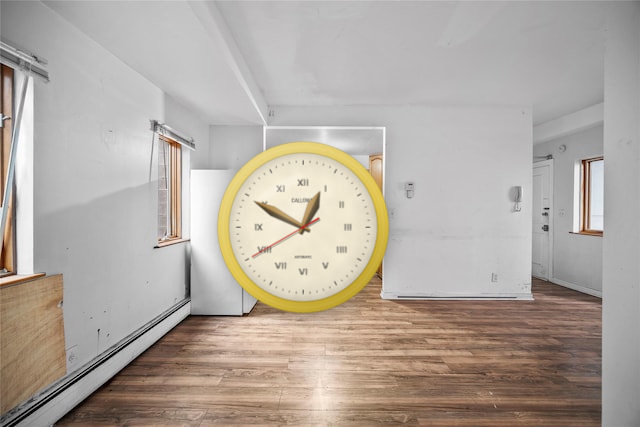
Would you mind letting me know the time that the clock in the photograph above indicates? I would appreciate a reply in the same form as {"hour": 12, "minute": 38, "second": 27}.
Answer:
{"hour": 12, "minute": 49, "second": 40}
